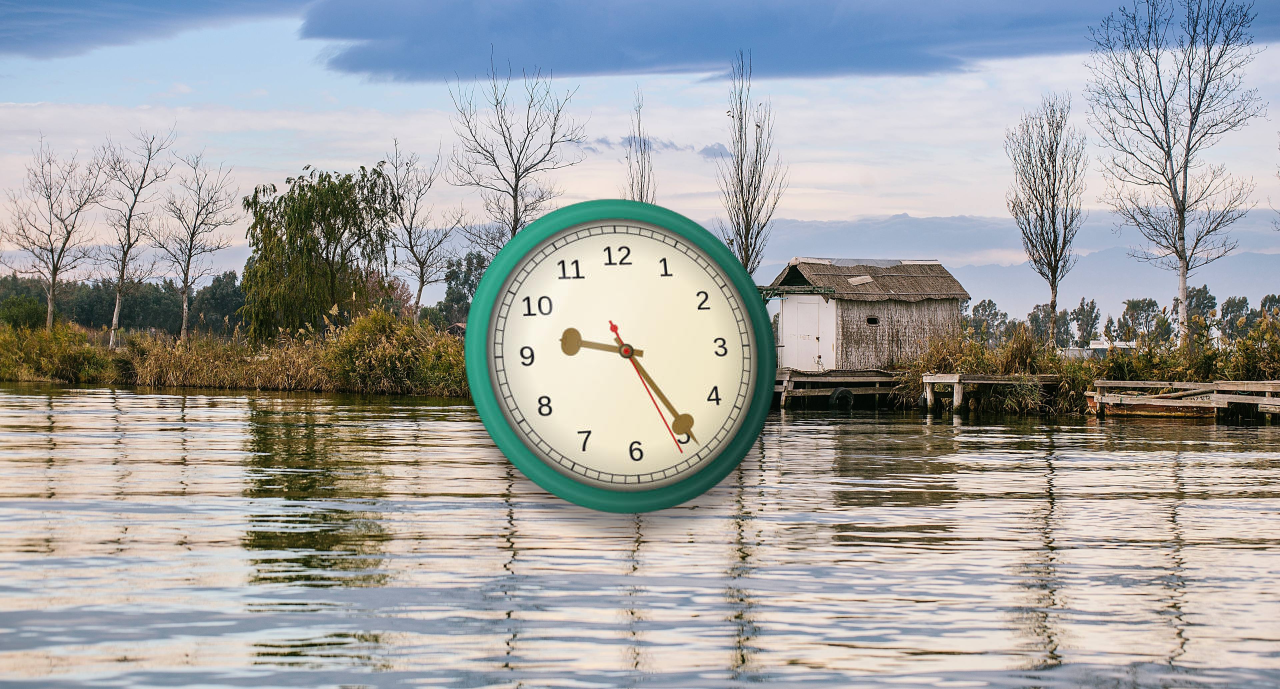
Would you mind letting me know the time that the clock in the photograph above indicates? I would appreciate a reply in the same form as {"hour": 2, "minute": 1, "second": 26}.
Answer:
{"hour": 9, "minute": 24, "second": 26}
